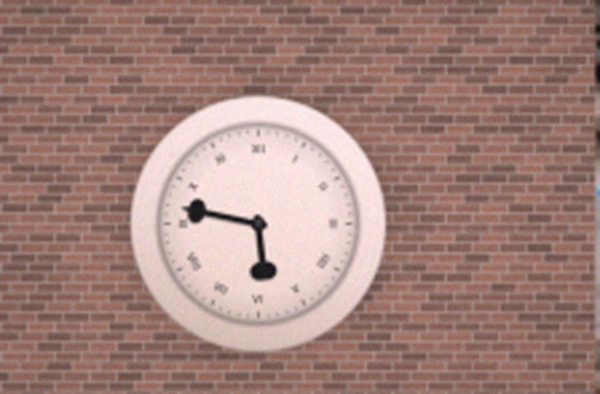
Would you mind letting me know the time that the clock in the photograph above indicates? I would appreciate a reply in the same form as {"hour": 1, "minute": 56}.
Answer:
{"hour": 5, "minute": 47}
